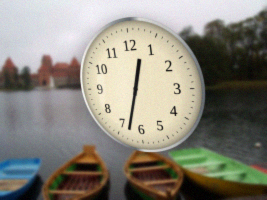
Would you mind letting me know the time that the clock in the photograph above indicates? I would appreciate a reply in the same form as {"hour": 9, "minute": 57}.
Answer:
{"hour": 12, "minute": 33}
